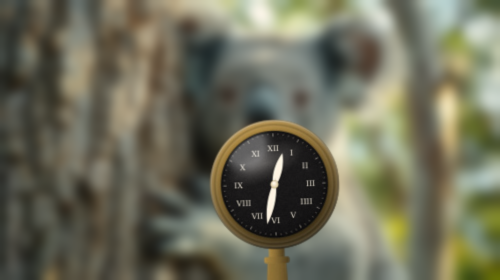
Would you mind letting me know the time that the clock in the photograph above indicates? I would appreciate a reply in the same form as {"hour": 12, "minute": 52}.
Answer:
{"hour": 12, "minute": 32}
